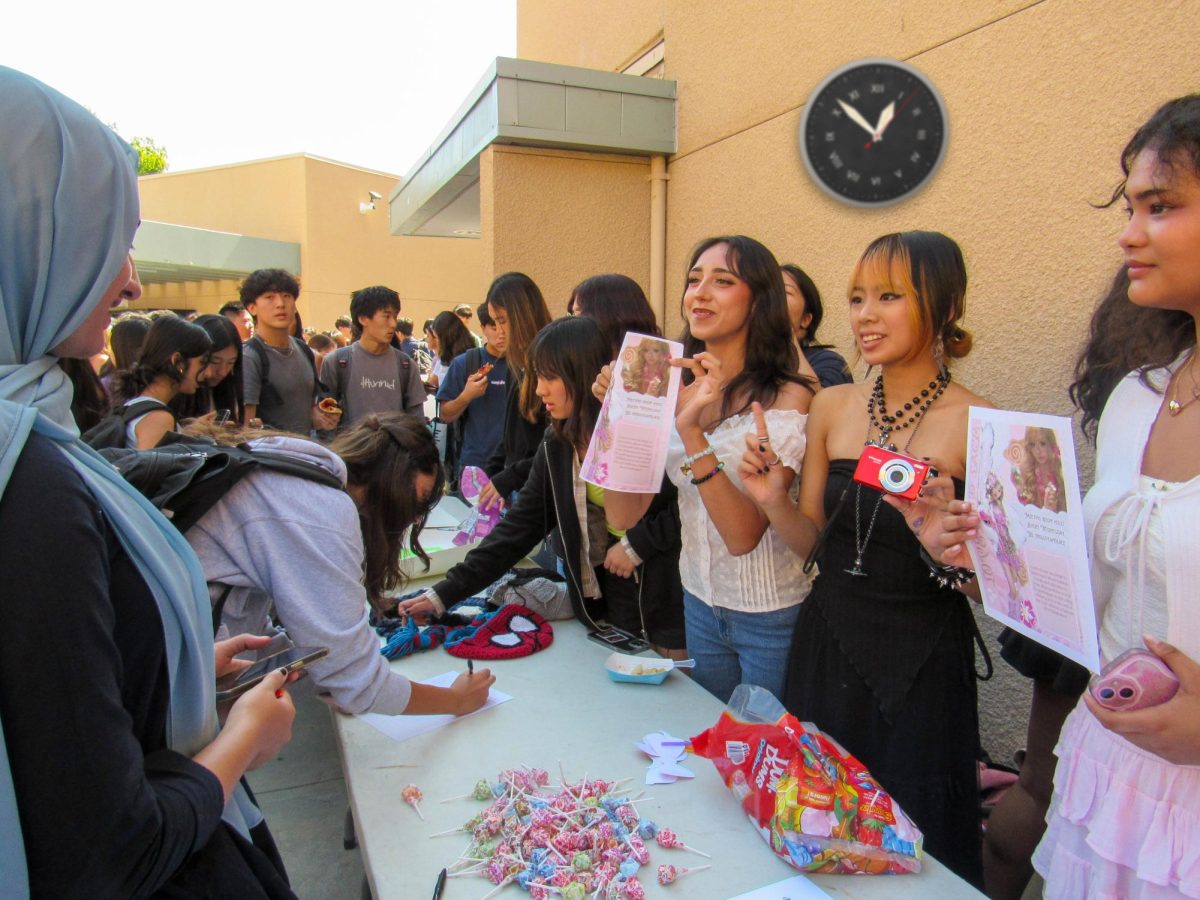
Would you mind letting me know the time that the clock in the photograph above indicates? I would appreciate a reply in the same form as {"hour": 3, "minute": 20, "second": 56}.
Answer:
{"hour": 12, "minute": 52, "second": 7}
